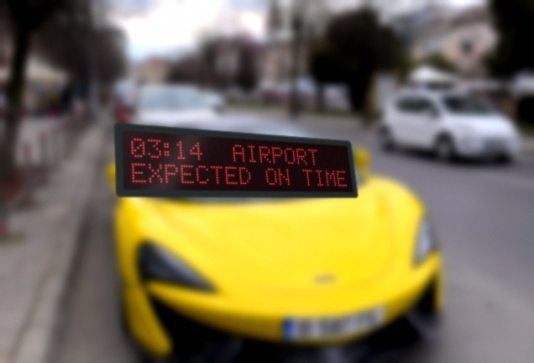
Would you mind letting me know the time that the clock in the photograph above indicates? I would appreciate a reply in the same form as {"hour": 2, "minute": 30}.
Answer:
{"hour": 3, "minute": 14}
